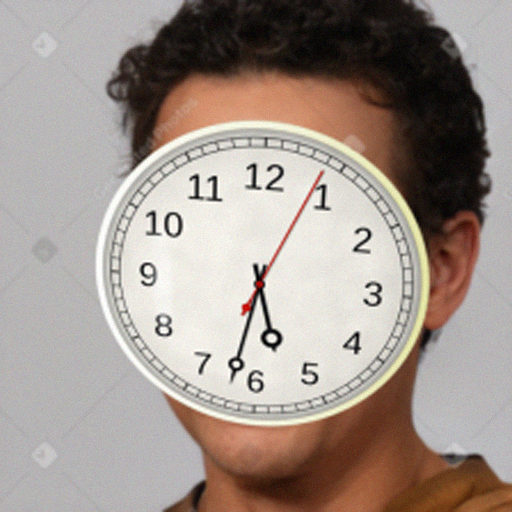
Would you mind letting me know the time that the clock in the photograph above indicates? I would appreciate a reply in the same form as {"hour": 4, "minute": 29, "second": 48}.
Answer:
{"hour": 5, "minute": 32, "second": 4}
